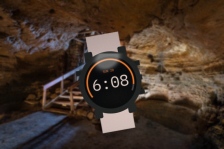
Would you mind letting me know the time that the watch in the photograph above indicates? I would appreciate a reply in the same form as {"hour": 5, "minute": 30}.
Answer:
{"hour": 6, "minute": 8}
